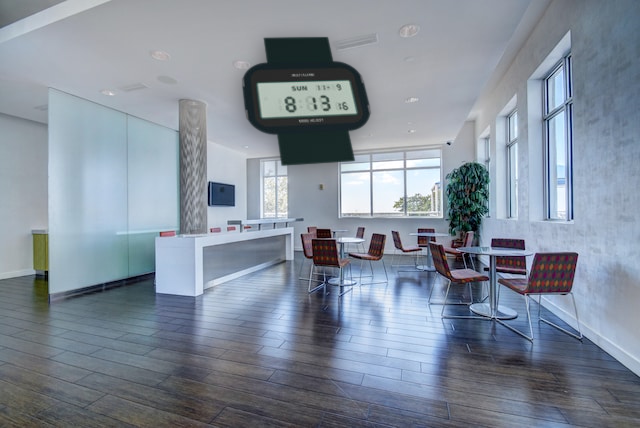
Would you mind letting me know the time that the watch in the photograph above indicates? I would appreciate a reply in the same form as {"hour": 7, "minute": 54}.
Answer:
{"hour": 8, "minute": 13}
